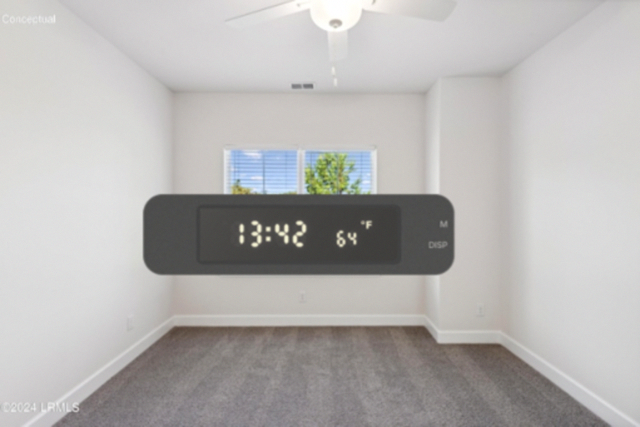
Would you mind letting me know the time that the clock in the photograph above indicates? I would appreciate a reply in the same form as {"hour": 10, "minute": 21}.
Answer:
{"hour": 13, "minute": 42}
